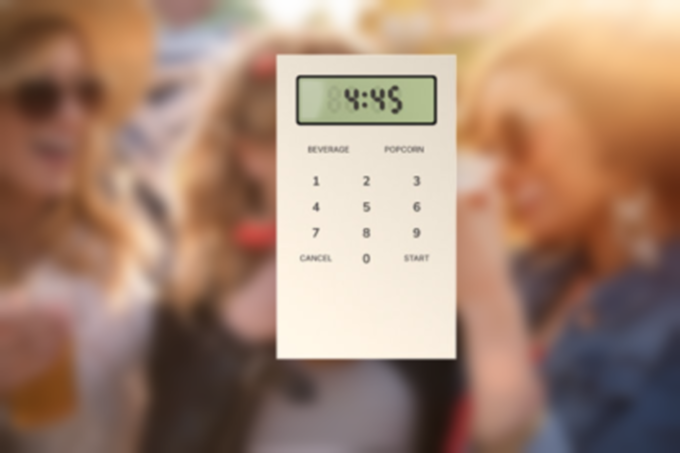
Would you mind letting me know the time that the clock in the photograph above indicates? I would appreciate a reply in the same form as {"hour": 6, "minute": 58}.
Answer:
{"hour": 4, "minute": 45}
